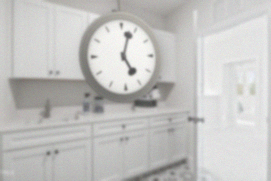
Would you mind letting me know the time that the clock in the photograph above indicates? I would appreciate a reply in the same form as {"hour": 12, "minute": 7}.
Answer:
{"hour": 5, "minute": 3}
